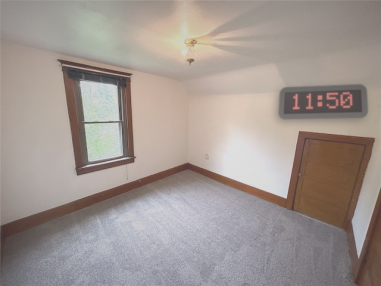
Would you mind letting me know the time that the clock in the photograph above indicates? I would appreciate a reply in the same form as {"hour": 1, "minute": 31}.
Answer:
{"hour": 11, "minute": 50}
